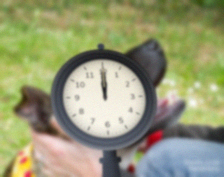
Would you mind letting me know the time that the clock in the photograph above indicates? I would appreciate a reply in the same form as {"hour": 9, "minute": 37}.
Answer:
{"hour": 12, "minute": 0}
